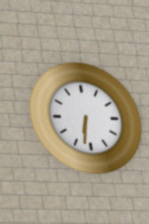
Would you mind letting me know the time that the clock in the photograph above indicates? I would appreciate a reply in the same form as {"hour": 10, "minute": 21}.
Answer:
{"hour": 6, "minute": 32}
